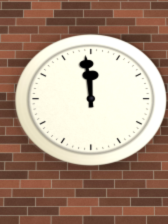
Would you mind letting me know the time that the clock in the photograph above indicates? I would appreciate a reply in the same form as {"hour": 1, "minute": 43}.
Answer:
{"hour": 11, "minute": 59}
